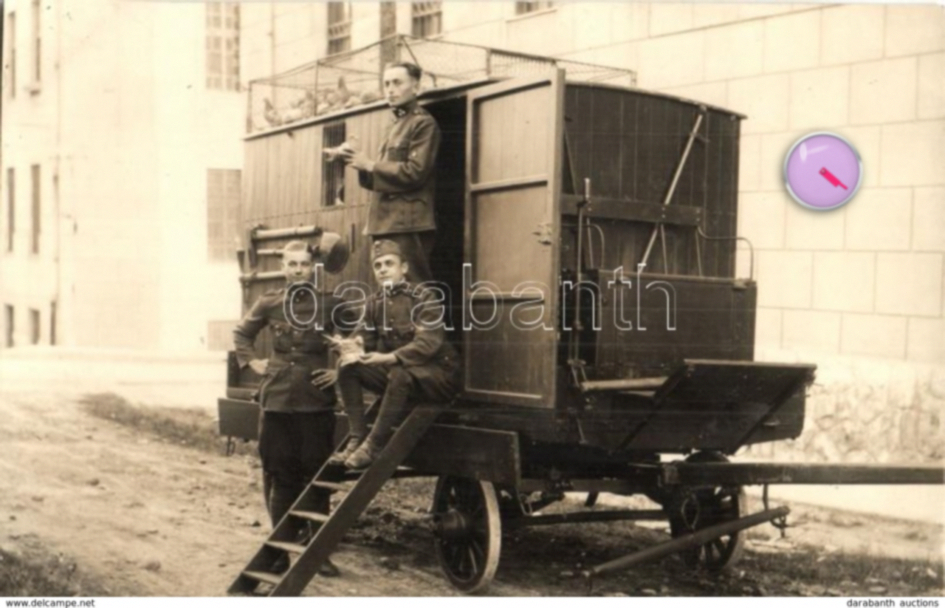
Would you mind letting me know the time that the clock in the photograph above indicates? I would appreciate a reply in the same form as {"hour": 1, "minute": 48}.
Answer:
{"hour": 4, "minute": 21}
